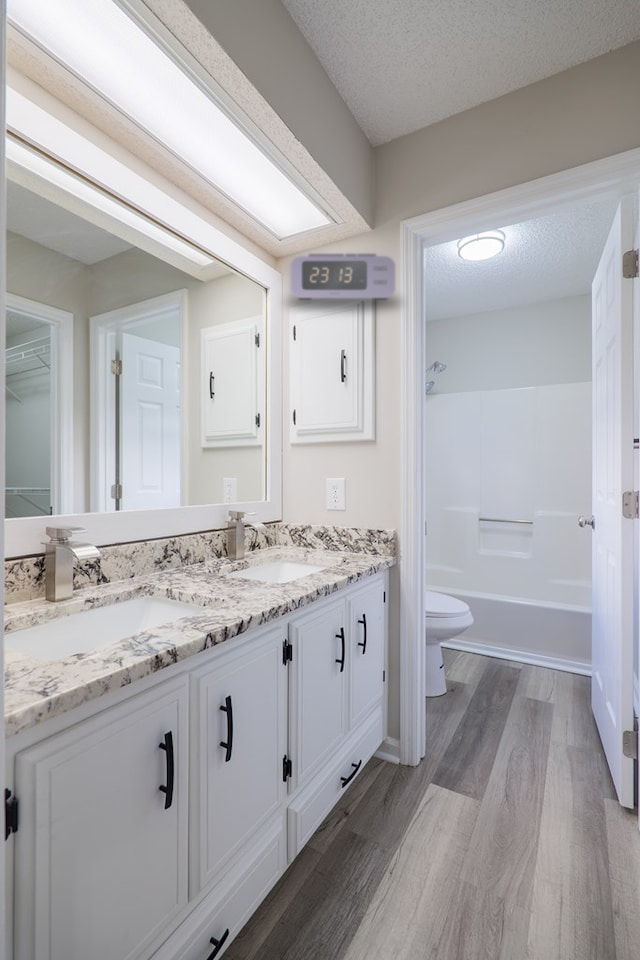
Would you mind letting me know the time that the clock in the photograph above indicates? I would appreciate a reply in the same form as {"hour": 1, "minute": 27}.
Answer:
{"hour": 23, "minute": 13}
